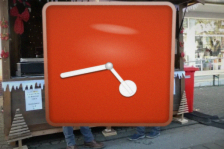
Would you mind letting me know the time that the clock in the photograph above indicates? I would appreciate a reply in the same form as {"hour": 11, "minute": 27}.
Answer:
{"hour": 4, "minute": 43}
